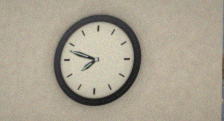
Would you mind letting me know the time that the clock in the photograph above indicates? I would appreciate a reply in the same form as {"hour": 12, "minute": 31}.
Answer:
{"hour": 7, "minute": 48}
